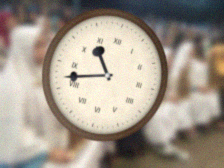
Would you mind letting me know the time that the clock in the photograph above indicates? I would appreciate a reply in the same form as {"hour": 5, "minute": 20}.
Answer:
{"hour": 10, "minute": 42}
